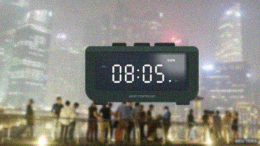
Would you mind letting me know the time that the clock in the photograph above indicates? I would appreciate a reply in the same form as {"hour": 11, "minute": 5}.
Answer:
{"hour": 8, "minute": 5}
